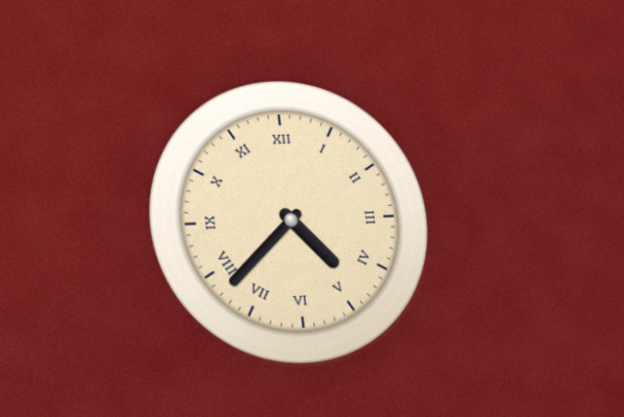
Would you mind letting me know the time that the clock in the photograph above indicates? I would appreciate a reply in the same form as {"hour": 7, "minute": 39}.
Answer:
{"hour": 4, "minute": 38}
